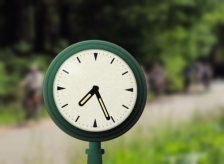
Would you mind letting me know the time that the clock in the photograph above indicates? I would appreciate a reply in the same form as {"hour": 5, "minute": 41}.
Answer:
{"hour": 7, "minute": 26}
